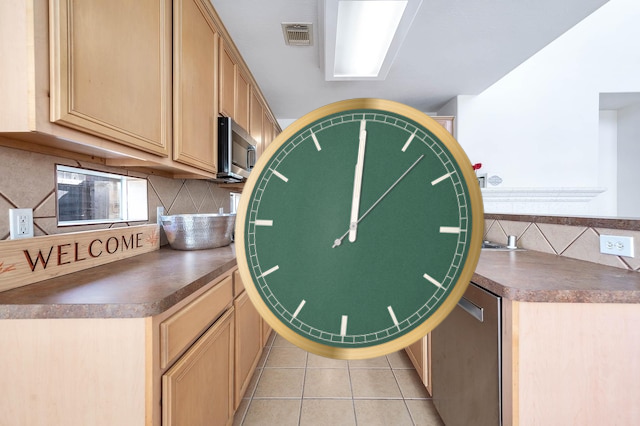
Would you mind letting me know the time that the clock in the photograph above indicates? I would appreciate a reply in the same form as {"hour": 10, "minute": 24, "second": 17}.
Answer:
{"hour": 12, "minute": 0, "second": 7}
